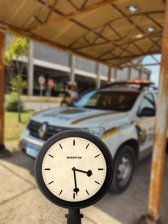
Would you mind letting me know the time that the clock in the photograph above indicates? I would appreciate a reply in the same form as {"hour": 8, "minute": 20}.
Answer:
{"hour": 3, "minute": 29}
